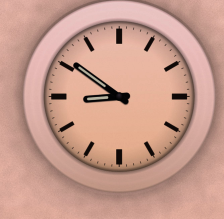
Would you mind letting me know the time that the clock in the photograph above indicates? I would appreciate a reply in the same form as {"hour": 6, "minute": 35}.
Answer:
{"hour": 8, "minute": 51}
